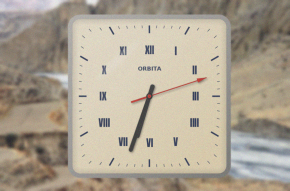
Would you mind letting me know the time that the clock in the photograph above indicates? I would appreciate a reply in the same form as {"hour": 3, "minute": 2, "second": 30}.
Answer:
{"hour": 6, "minute": 33, "second": 12}
